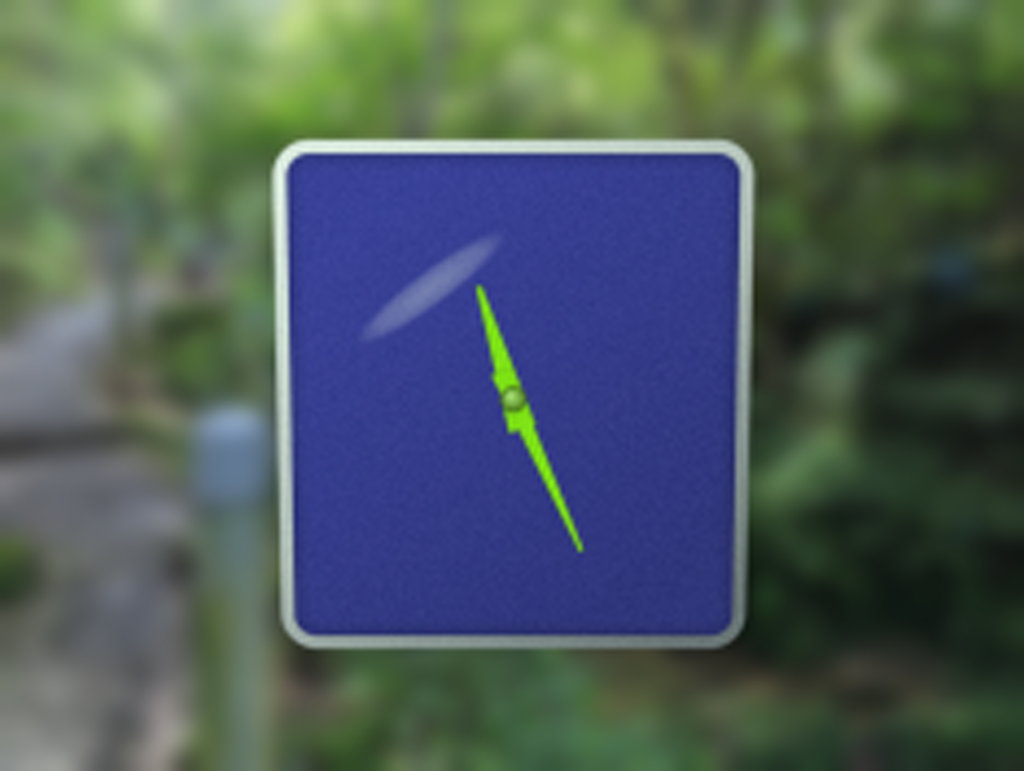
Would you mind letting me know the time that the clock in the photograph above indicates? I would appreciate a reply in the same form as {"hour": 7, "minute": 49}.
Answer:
{"hour": 11, "minute": 26}
